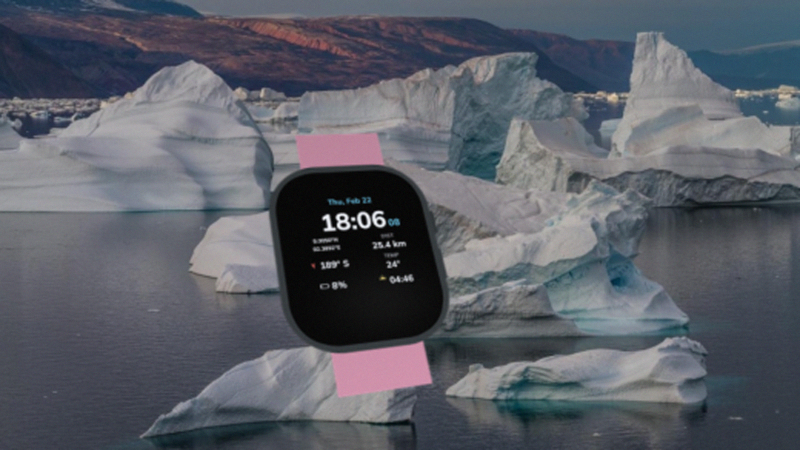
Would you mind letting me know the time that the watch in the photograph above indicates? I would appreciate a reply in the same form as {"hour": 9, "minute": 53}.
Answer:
{"hour": 18, "minute": 6}
